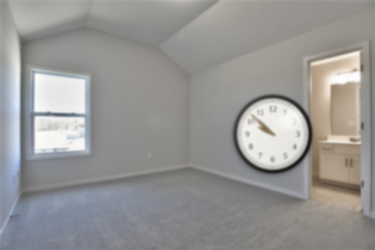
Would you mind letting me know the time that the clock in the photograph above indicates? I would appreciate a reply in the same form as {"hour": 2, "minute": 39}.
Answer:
{"hour": 9, "minute": 52}
